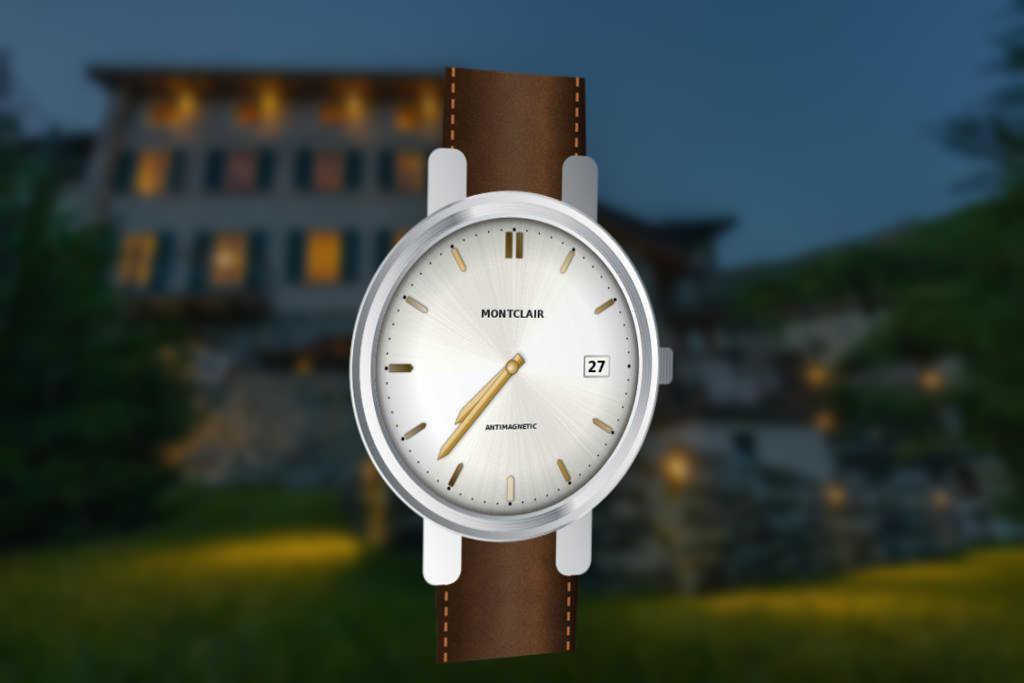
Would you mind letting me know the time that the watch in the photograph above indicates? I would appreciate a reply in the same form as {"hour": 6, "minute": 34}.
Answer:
{"hour": 7, "minute": 37}
